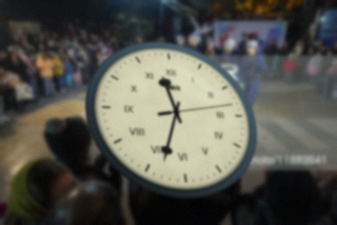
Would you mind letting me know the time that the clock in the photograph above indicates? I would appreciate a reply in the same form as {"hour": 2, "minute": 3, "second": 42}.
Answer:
{"hour": 11, "minute": 33, "second": 13}
